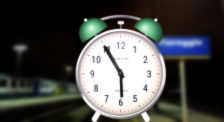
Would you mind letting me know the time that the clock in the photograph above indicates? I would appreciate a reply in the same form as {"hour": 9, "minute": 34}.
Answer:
{"hour": 5, "minute": 55}
